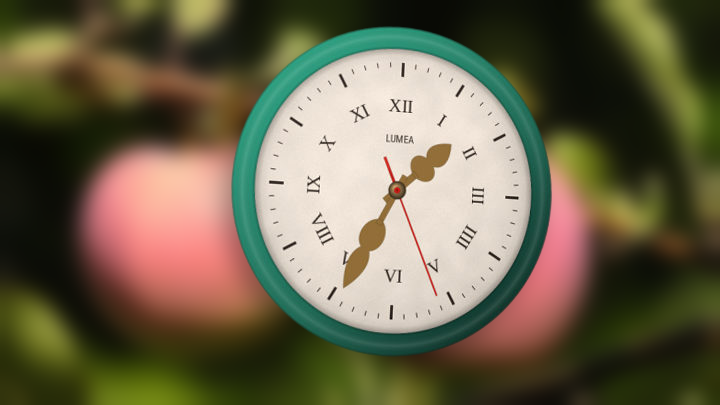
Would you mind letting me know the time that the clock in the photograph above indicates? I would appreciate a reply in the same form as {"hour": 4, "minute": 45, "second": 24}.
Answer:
{"hour": 1, "minute": 34, "second": 26}
